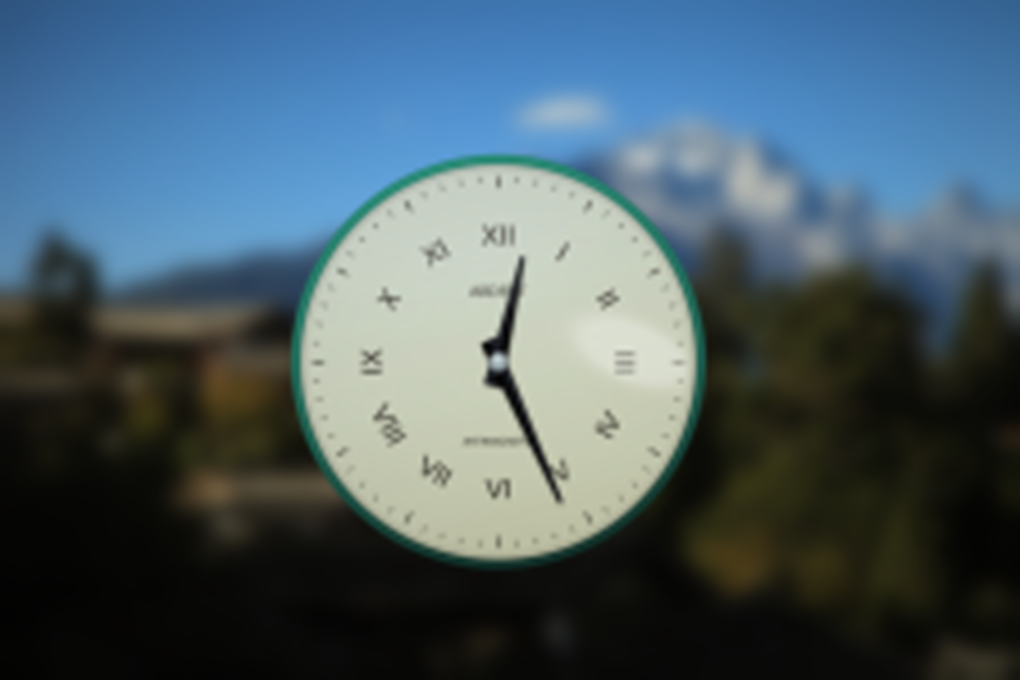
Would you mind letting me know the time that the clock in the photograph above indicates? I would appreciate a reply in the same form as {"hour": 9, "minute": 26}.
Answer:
{"hour": 12, "minute": 26}
